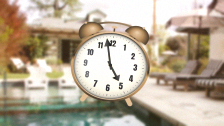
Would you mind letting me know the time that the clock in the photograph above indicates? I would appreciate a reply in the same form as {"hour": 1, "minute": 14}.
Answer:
{"hour": 4, "minute": 58}
